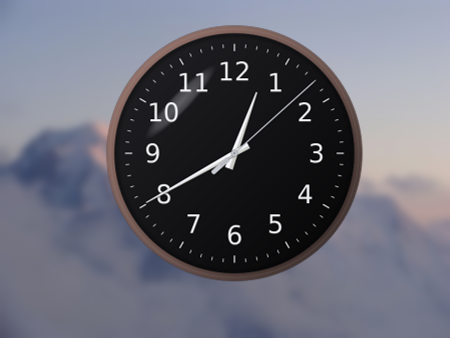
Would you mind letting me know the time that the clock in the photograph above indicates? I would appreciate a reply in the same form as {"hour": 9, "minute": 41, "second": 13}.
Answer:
{"hour": 12, "minute": 40, "second": 8}
